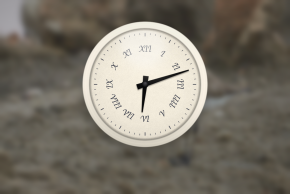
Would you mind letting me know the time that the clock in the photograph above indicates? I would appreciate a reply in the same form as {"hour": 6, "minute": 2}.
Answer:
{"hour": 6, "minute": 12}
